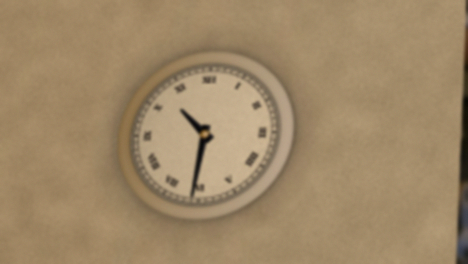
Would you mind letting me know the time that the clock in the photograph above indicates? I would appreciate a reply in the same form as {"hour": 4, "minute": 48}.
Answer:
{"hour": 10, "minute": 31}
